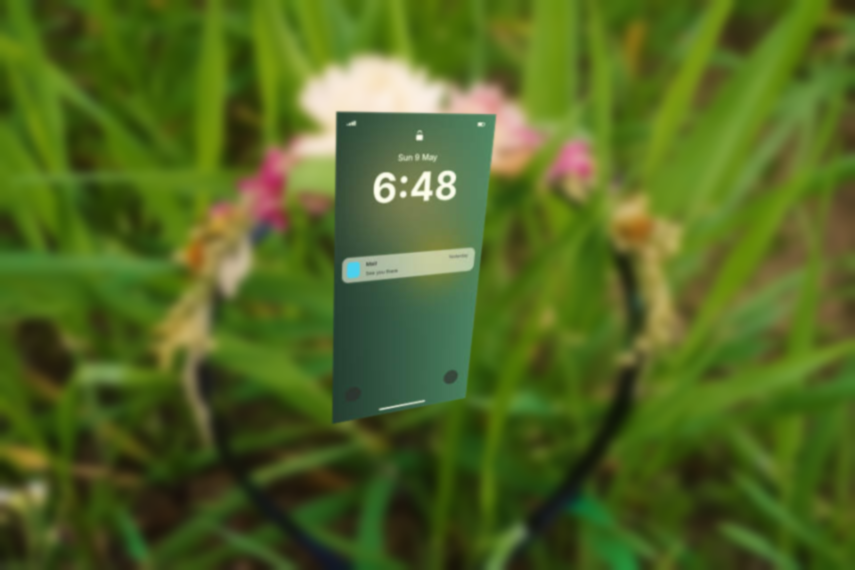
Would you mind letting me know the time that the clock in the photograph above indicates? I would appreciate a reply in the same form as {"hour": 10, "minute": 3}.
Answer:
{"hour": 6, "minute": 48}
